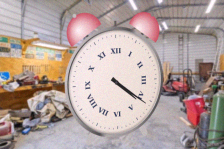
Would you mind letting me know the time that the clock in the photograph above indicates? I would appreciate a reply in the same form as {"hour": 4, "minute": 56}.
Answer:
{"hour": 4, "minute": 21}
